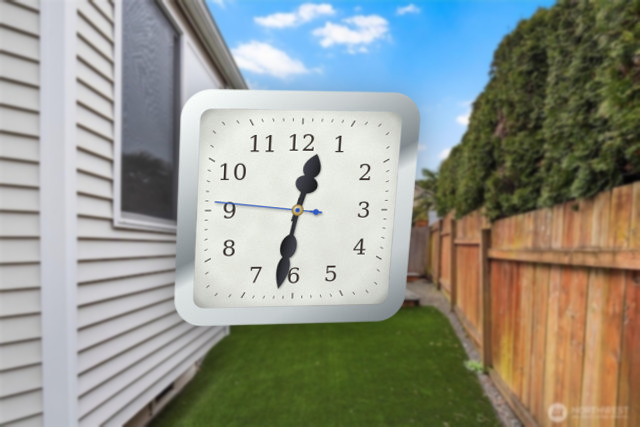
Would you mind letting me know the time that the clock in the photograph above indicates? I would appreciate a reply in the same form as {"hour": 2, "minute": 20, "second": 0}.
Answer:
{"hour": 12, "minute": 31, "second": 46}
